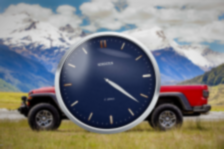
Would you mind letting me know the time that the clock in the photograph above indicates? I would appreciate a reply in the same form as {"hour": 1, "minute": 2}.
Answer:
{"hour": 4, "minute": 22}
